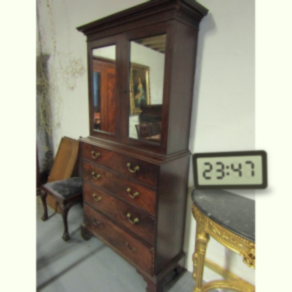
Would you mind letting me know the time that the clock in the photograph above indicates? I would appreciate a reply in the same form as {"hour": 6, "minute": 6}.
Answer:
{"hour": 23, "minute": 47}
